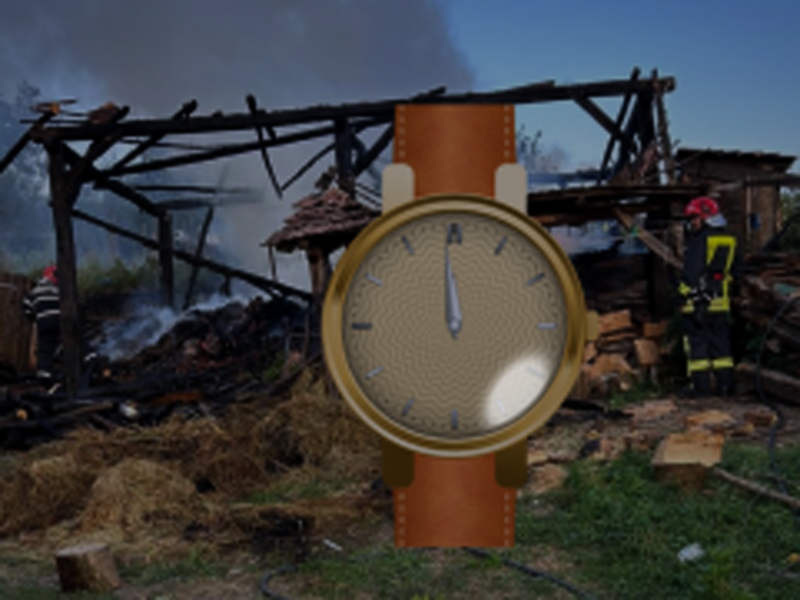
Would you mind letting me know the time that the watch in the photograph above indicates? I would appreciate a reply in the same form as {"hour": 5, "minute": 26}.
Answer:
{"hour": 11, "minute": 59}
